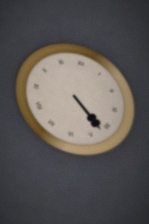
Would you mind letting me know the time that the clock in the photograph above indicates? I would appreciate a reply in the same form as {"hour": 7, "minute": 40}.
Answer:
{"hour": 4, "minute": 22}
